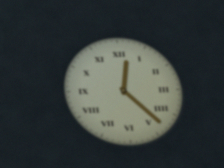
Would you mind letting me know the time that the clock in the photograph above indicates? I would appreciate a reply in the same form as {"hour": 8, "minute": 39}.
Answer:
{"hour": 12, "minute": 23}
